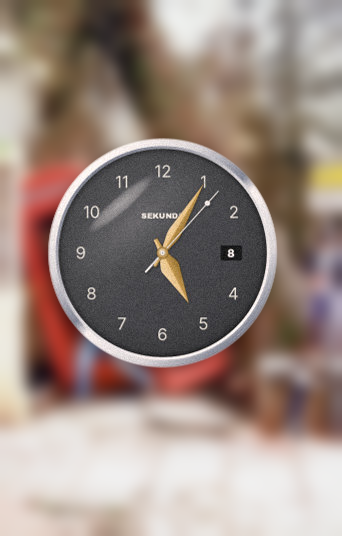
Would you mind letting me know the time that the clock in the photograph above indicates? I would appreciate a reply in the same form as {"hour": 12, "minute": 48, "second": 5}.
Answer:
{"hour": 5, "minute": 5, "second": 7}
